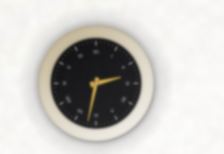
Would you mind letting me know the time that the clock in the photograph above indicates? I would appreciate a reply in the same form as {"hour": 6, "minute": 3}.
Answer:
{"hour": 2, "minute": 32}
